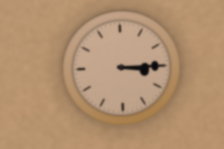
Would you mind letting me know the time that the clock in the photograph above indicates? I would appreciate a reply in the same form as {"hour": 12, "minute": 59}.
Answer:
{"hour": 3, "minute": 15}
